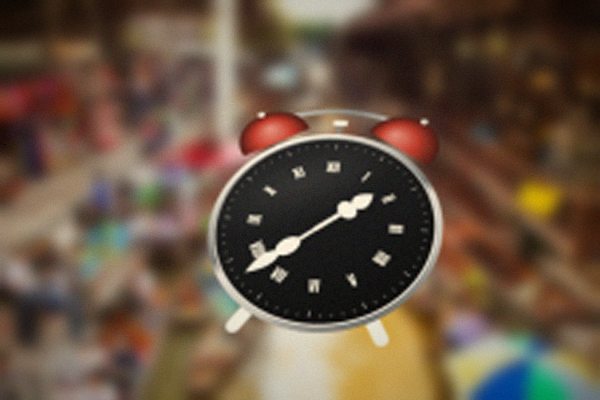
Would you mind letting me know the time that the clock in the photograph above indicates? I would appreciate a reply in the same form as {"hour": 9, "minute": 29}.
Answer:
{"hour": 1, "minute": 38}
